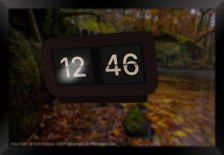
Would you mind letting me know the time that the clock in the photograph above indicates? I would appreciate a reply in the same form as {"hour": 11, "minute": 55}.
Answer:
{"hour": 12, "minute": 46}
